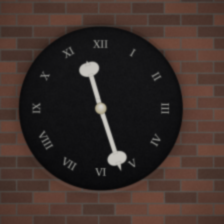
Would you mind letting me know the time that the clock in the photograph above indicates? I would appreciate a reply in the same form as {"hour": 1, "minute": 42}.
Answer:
{"hour": 11, "minute": 27}
